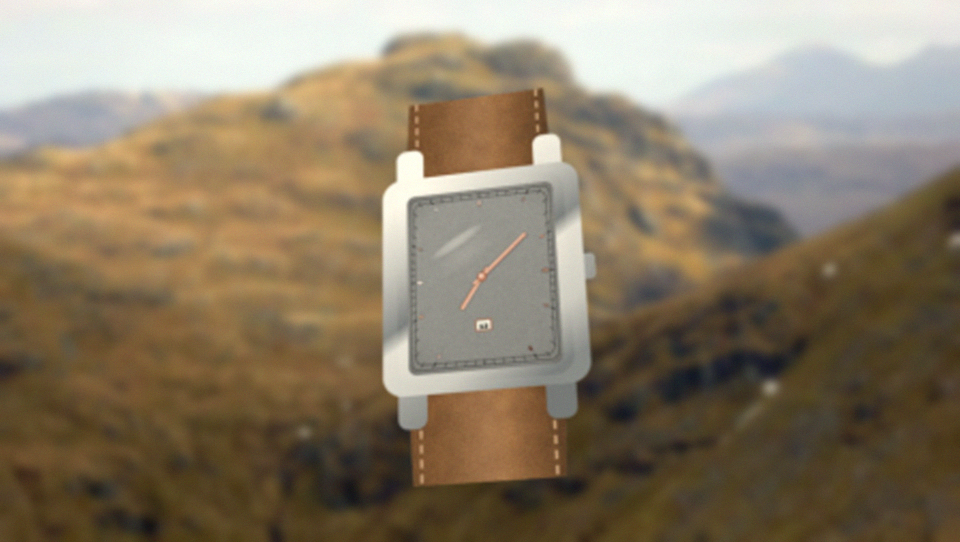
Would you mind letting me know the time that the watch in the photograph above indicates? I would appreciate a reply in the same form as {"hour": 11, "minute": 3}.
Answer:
{"hour": 7, "minute": 8}
